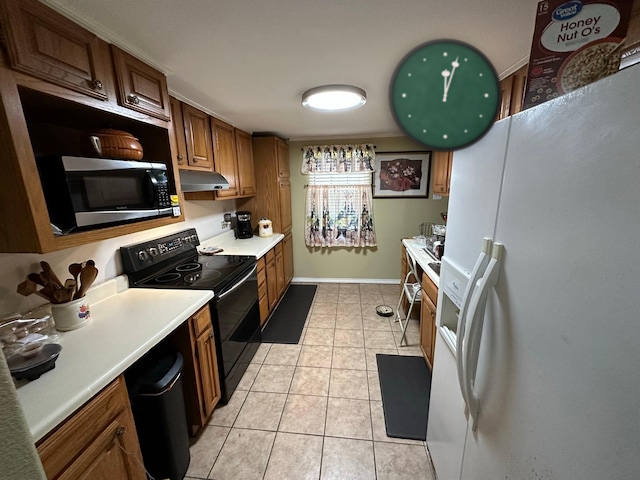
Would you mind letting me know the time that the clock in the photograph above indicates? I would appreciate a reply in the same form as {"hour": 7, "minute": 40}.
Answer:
{"hour": 12, "minute": 3}
